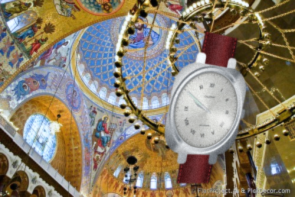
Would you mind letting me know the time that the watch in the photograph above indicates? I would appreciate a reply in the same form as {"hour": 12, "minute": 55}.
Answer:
{"hour": 9, "minute": 50}
